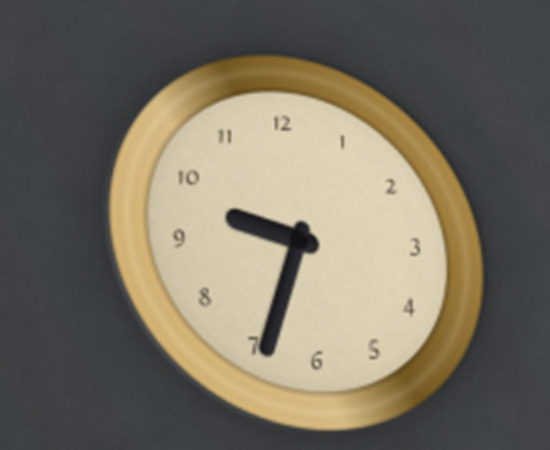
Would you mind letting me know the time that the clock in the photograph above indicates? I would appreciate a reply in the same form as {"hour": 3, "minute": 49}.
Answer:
{"hour": 9, "minute": 34}
